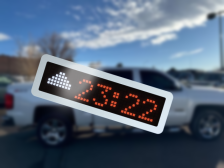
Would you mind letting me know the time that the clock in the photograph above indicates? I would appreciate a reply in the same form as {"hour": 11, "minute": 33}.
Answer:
{"hour": 23, "minute": 22}
